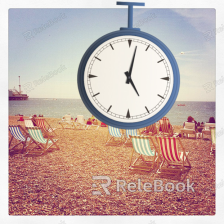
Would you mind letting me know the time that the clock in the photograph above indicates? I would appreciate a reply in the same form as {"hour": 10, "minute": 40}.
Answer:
{"hour": 5, "minute": 2}
